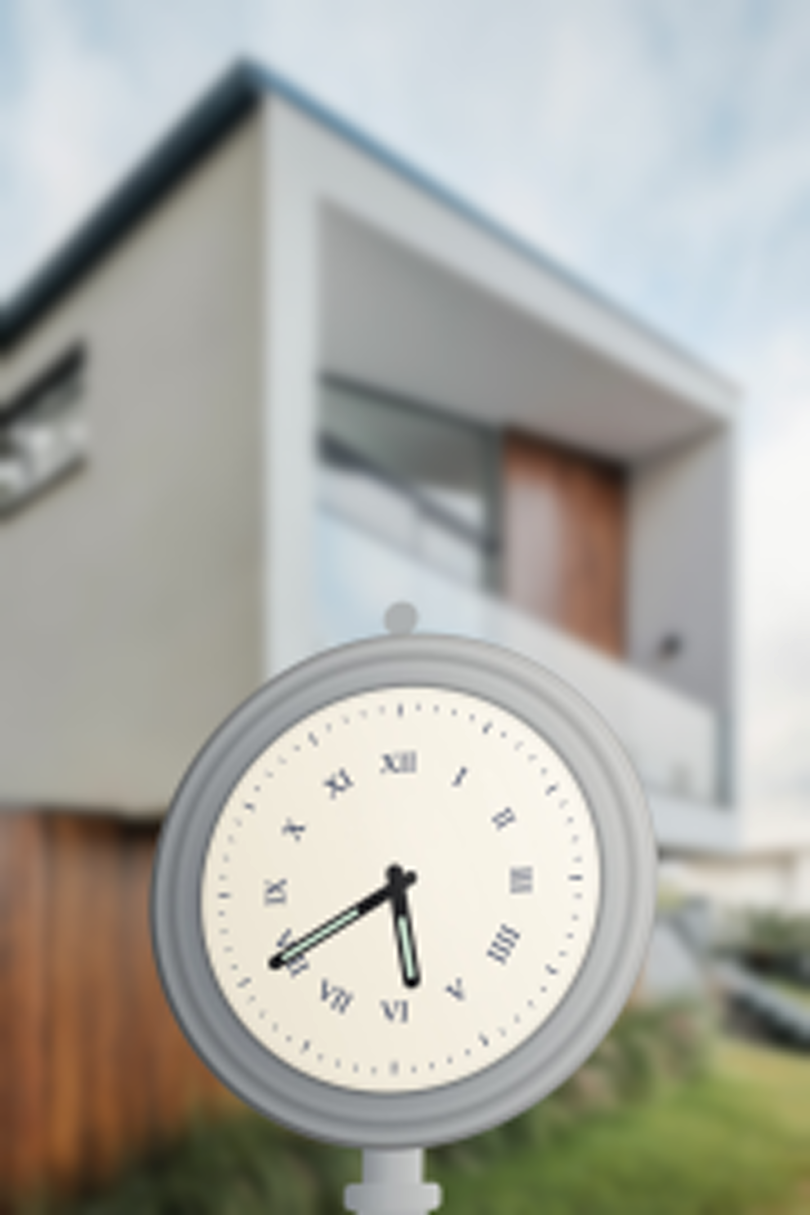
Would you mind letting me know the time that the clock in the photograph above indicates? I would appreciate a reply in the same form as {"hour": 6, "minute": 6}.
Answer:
{"hour": 5, "minute": 40}
